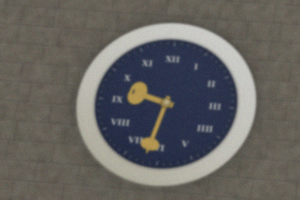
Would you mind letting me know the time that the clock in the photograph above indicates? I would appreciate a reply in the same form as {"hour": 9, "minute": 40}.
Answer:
{"hour": 9, "minute": 32}
